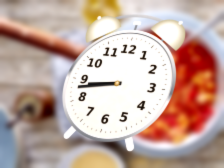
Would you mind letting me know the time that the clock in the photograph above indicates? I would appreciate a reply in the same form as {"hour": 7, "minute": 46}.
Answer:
{"hour": 8, "minute": 43}
